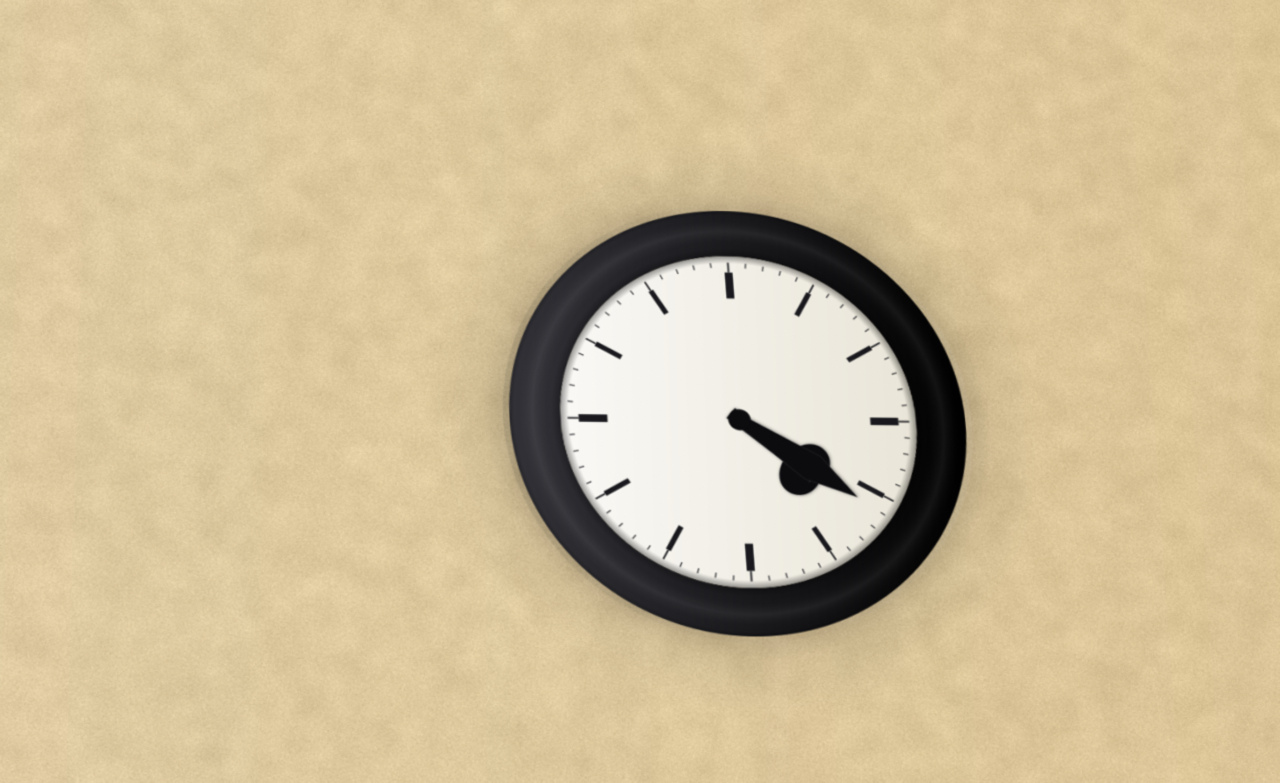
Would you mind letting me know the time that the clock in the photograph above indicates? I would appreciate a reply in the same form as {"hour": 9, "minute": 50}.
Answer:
{"hour": 4, "minute": 21}
